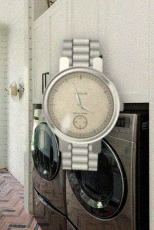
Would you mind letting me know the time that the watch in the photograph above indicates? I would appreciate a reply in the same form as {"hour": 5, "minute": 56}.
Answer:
{"hour": 3, "minute": 57}
